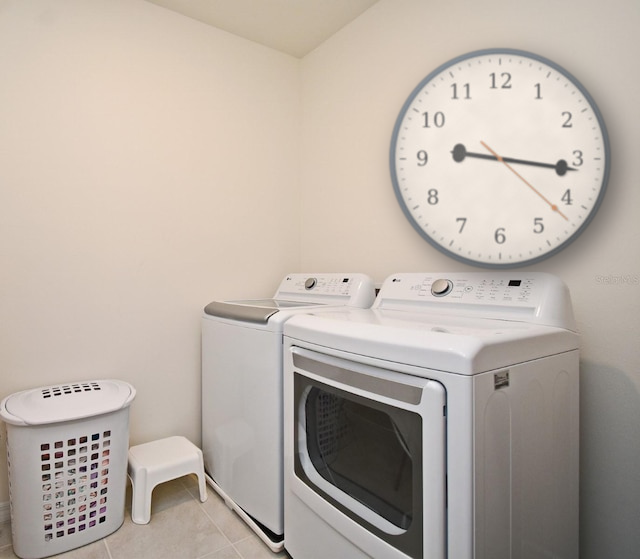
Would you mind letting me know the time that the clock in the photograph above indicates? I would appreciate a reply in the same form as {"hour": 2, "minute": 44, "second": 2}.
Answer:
{"hour": 9, "minute": 16, "second": 22}
